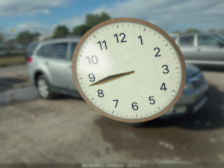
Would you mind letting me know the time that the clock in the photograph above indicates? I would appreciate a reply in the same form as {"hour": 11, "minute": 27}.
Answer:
{"hour": 8, "minute": 43}
